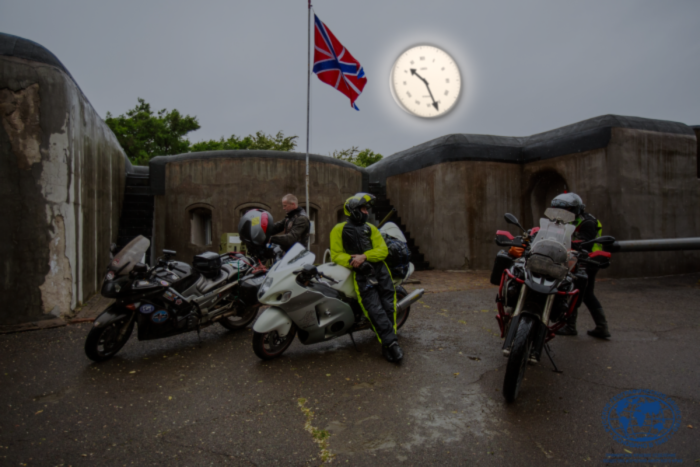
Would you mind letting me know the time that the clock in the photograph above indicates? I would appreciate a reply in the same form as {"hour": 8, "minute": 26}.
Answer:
{"hour": 10, "minute": 27}
